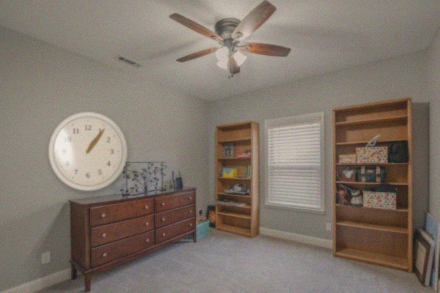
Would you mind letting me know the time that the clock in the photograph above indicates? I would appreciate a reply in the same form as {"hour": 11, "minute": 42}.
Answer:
{"hour": 1, "minute": 6}
